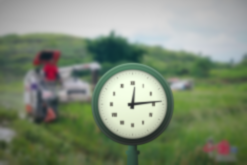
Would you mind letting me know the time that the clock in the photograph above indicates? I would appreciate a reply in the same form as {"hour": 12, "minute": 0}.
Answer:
{"hour": 12, "minute": 14}
